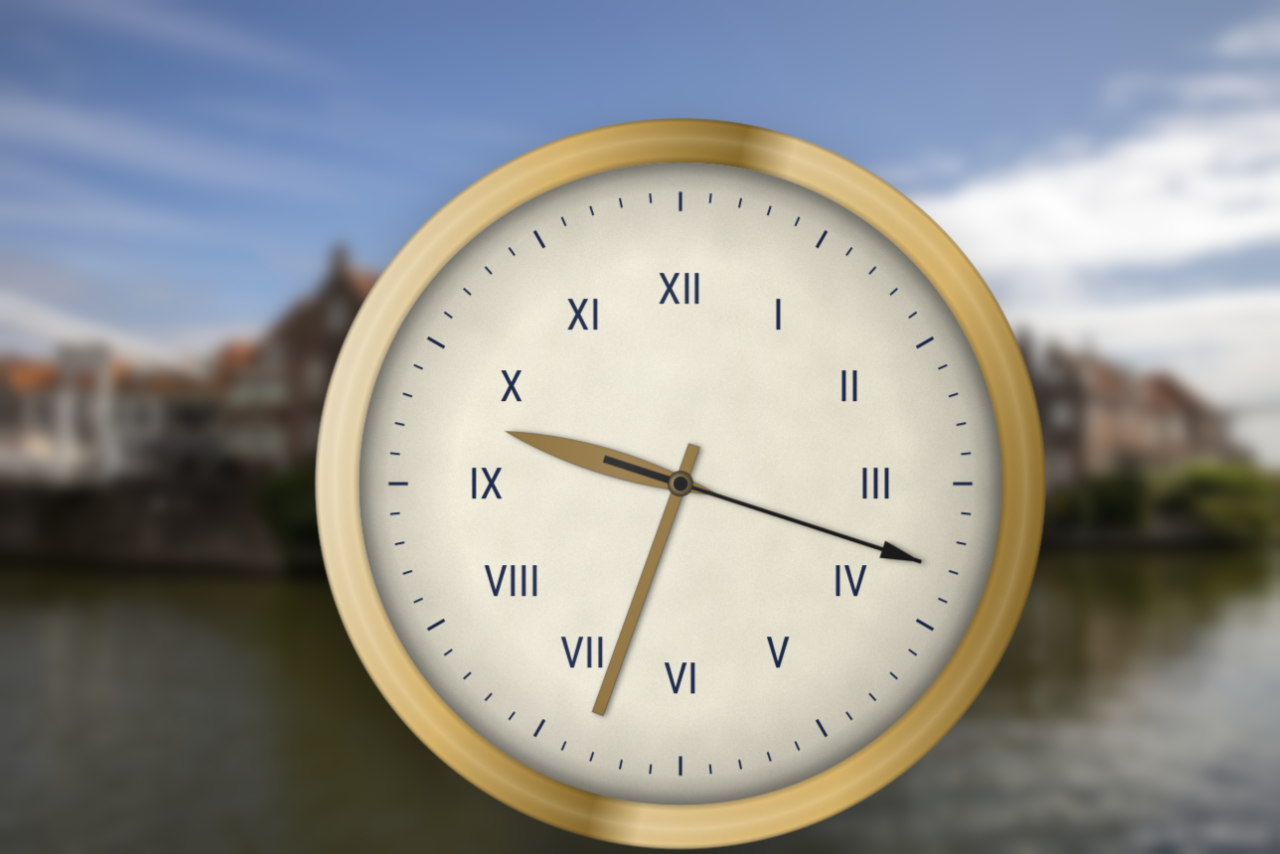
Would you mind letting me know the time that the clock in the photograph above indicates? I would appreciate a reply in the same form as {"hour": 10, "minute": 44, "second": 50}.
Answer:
{"hour": 9, "minute": 33, "second": 18}
